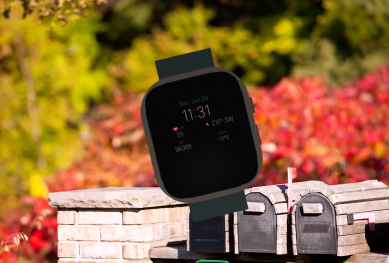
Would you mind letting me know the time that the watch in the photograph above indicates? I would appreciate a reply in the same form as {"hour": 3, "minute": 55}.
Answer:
{"hour": 11, "minute": 31}
